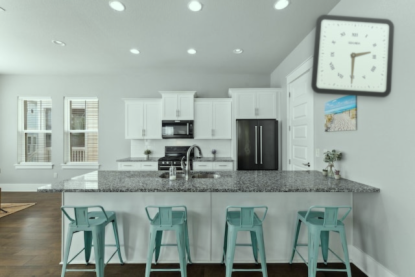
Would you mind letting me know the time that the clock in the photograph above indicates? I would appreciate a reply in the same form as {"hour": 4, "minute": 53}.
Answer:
{"hour": 2, "minute": 30}
